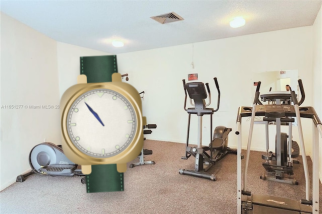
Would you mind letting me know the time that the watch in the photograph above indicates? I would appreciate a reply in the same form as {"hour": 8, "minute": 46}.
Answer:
{"hour": 10, "minute": 54}
